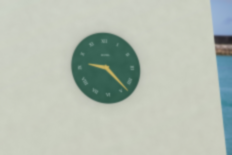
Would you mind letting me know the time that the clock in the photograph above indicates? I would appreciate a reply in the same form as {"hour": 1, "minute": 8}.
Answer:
{"hour": 9, "minute": 23}
